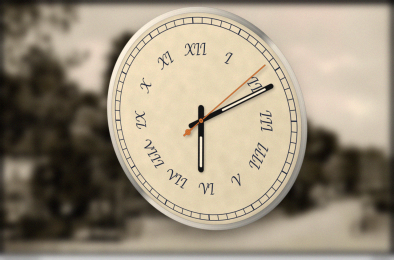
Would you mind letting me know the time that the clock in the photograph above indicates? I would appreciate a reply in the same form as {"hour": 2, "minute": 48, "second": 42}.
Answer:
{"hour": 6, "minute": 11, "second": 9}
